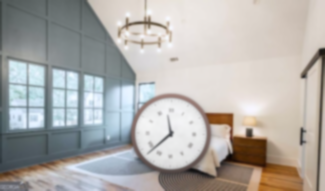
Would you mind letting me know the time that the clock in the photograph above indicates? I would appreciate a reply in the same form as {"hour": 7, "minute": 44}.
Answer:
{"hour": 11, "minute": 38}
